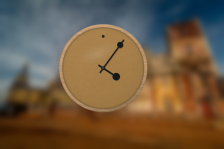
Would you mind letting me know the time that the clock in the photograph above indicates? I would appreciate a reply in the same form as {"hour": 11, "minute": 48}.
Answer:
{"hour": 4, "minute": 6}
